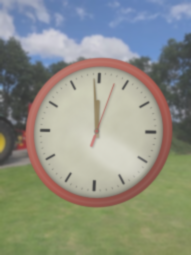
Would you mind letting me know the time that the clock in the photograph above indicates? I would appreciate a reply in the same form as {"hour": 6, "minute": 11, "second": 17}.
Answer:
{"hour": 11, "minute": 59, "second": 3}
